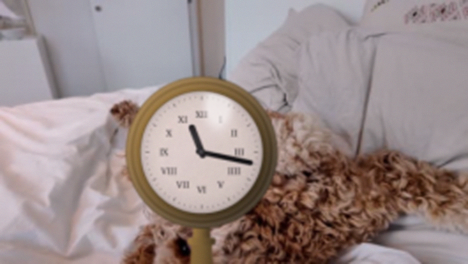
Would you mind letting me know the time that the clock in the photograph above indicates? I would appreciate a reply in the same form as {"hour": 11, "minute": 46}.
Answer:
{"hour": 11, "minute": 17}
